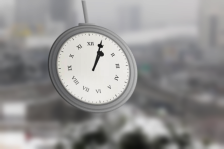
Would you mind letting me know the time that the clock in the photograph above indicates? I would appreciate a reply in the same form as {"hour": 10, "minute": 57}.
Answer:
{"hour": 1, "minute": 4}
